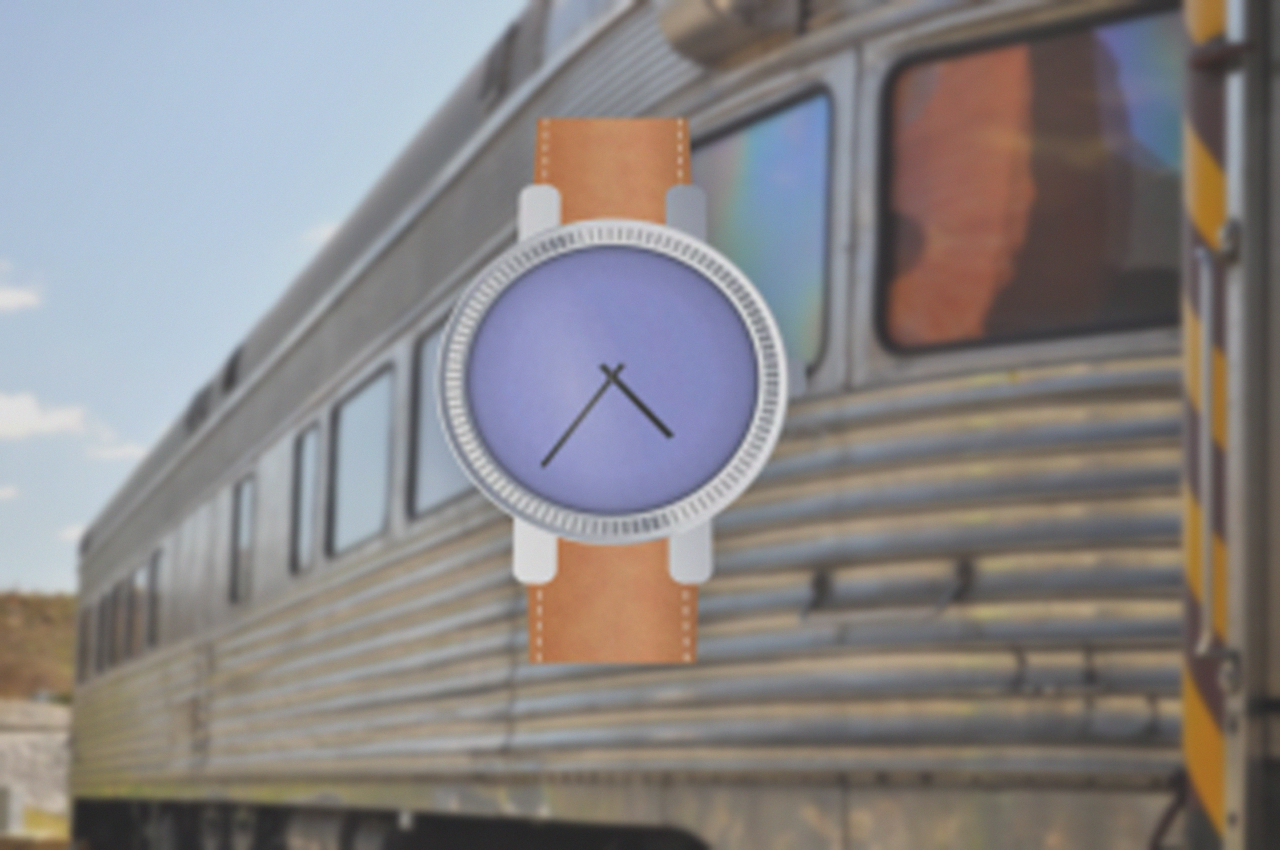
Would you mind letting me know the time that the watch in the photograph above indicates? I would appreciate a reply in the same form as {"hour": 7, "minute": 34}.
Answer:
{"hour": 4, "minute": 36}
